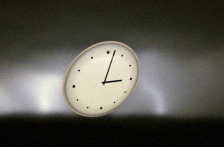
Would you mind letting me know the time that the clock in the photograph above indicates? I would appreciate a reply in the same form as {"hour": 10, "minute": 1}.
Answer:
{"hour": 3, "minute": 2}
